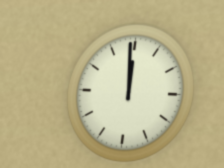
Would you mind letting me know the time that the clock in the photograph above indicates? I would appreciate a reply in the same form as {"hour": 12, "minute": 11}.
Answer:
{"hour": 11, "minute": 59}
